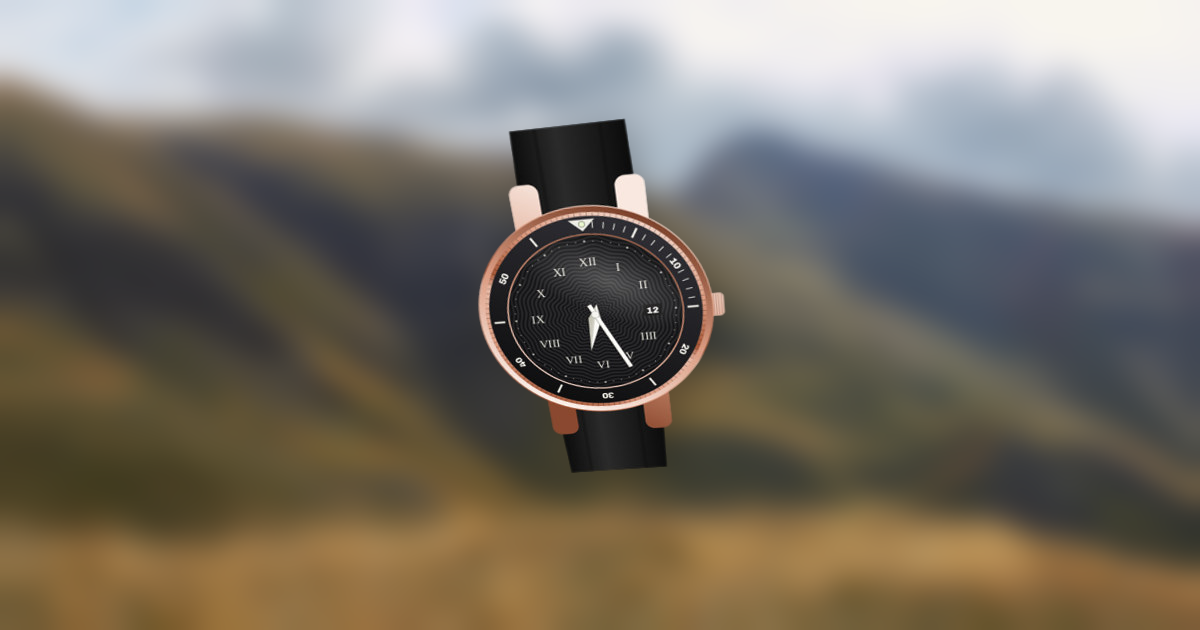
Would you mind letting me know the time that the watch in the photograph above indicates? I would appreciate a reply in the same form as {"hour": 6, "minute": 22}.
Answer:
{"hour": 6, "minute": 26}
